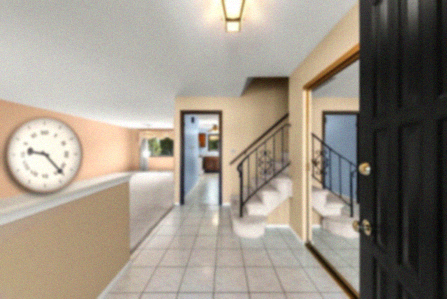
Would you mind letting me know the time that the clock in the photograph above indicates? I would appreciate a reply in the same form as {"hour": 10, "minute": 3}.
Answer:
{"hour": 9, "minute": 23}
